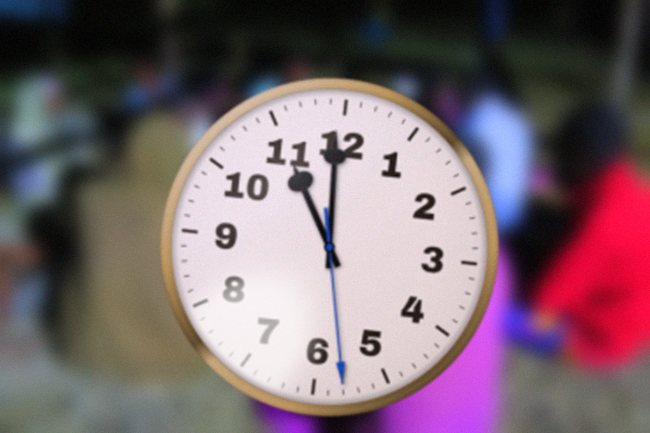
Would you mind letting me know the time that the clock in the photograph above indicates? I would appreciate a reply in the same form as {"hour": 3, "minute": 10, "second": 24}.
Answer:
{"hour": 10, "minute": 59, "second": 28}
